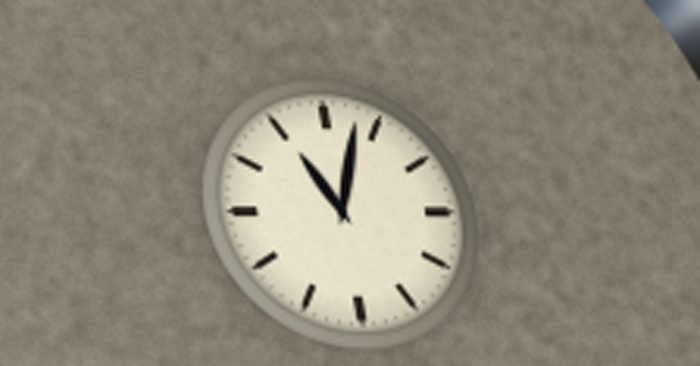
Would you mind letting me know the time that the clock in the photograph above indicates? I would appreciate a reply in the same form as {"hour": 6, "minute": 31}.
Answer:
{"hour": 11, "minute": 3}
